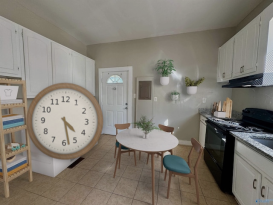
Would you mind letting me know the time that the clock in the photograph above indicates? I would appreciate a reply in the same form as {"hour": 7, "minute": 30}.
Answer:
{"hour": 4, "minute": 28}
